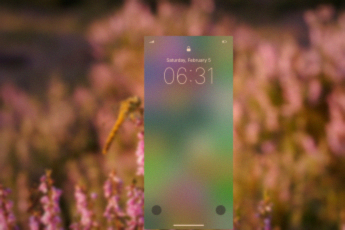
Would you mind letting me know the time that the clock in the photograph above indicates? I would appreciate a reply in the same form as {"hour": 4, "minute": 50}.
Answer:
{"hour": 6, "minute": 31}
